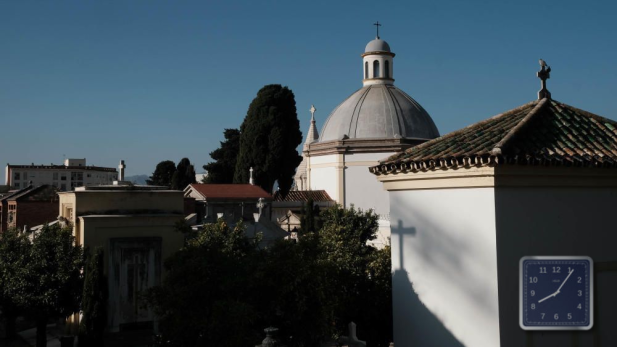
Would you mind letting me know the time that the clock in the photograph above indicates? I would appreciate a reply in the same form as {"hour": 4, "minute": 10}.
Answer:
{"hour": 8, "minute": 6}
